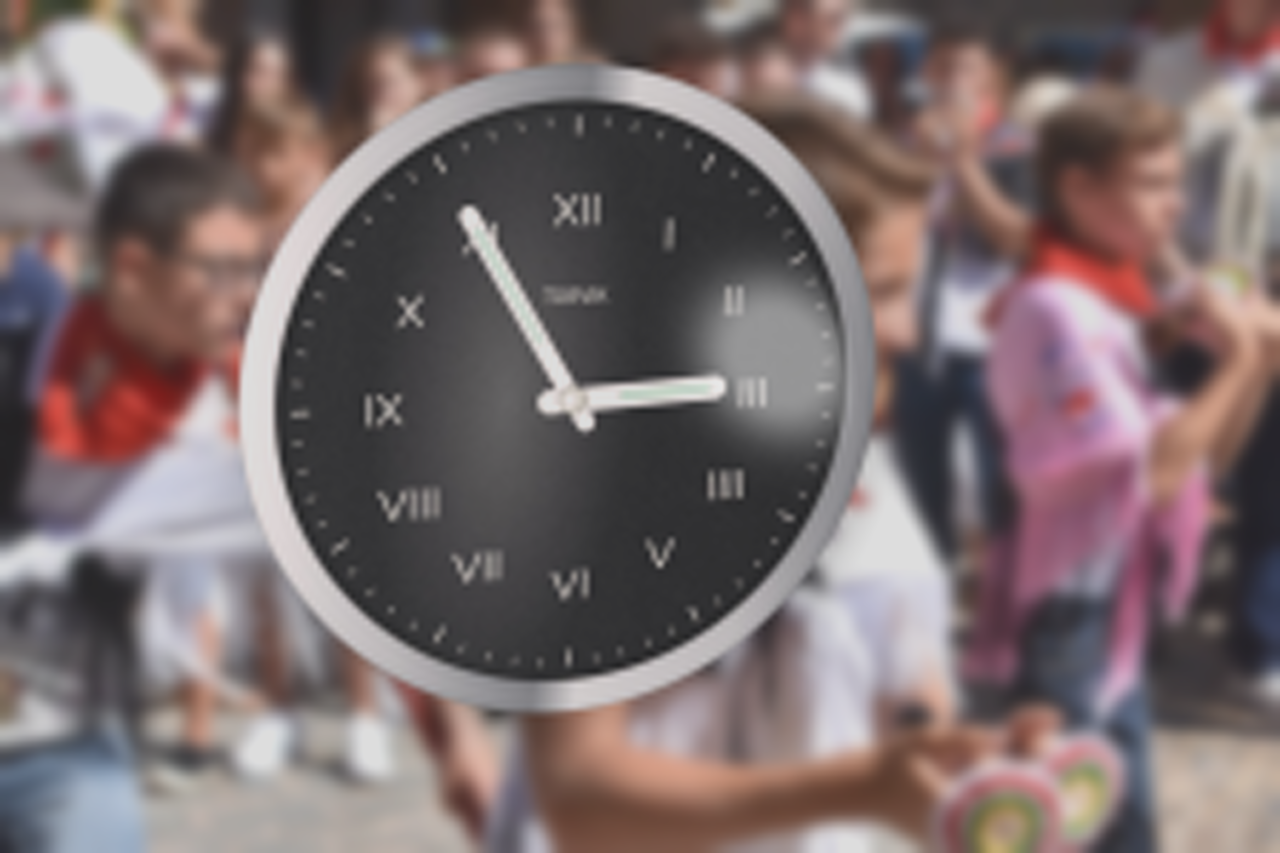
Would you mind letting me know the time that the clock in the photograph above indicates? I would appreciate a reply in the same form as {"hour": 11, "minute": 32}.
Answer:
{"hour": 2, "minute": 55}
